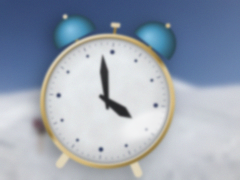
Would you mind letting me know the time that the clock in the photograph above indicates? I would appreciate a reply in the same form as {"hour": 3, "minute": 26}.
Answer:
{"hour": 3, "minute": 58}
